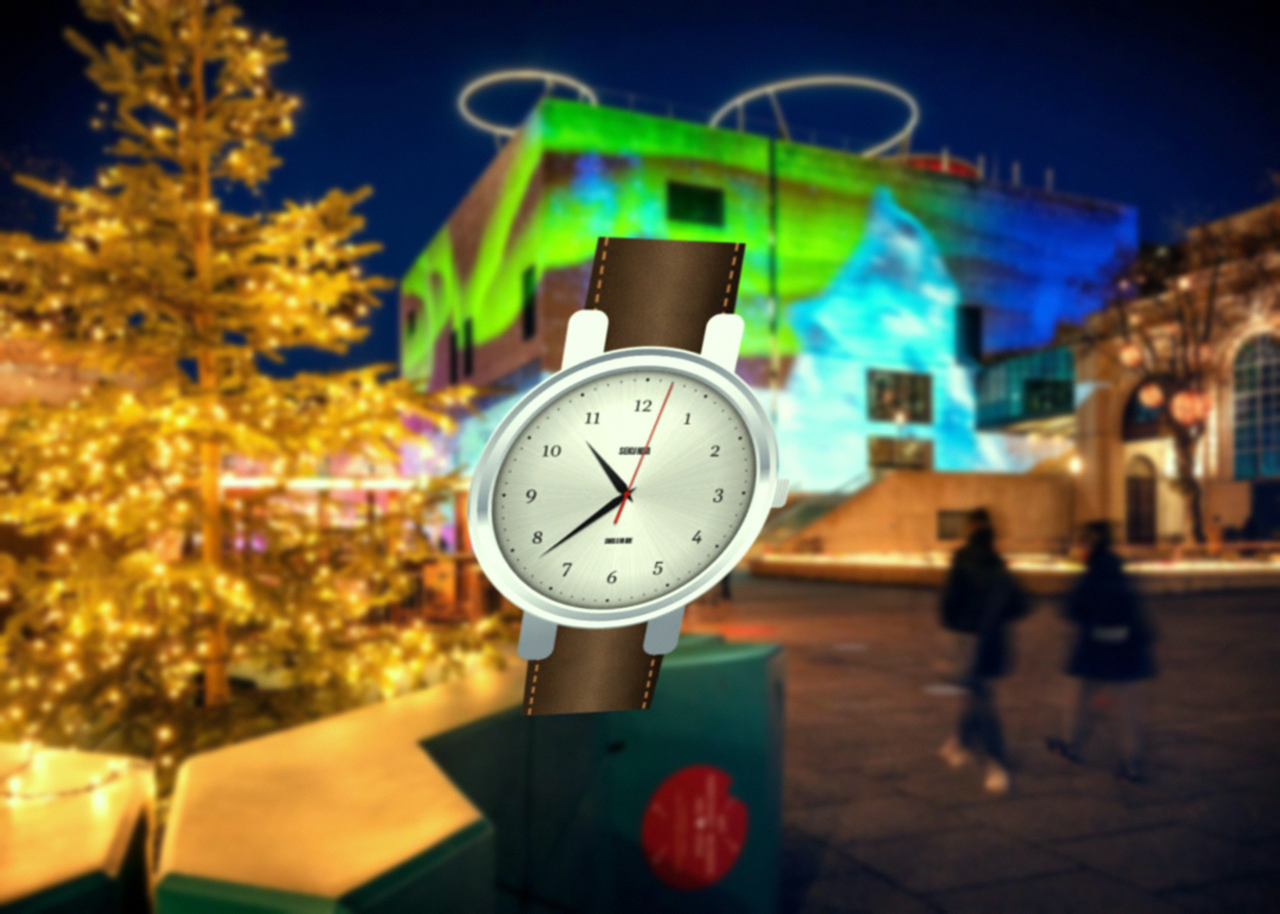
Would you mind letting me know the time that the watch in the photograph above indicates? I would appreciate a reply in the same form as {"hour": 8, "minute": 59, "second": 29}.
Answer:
{"hour": 10, "minute": 38, "second": 2}
